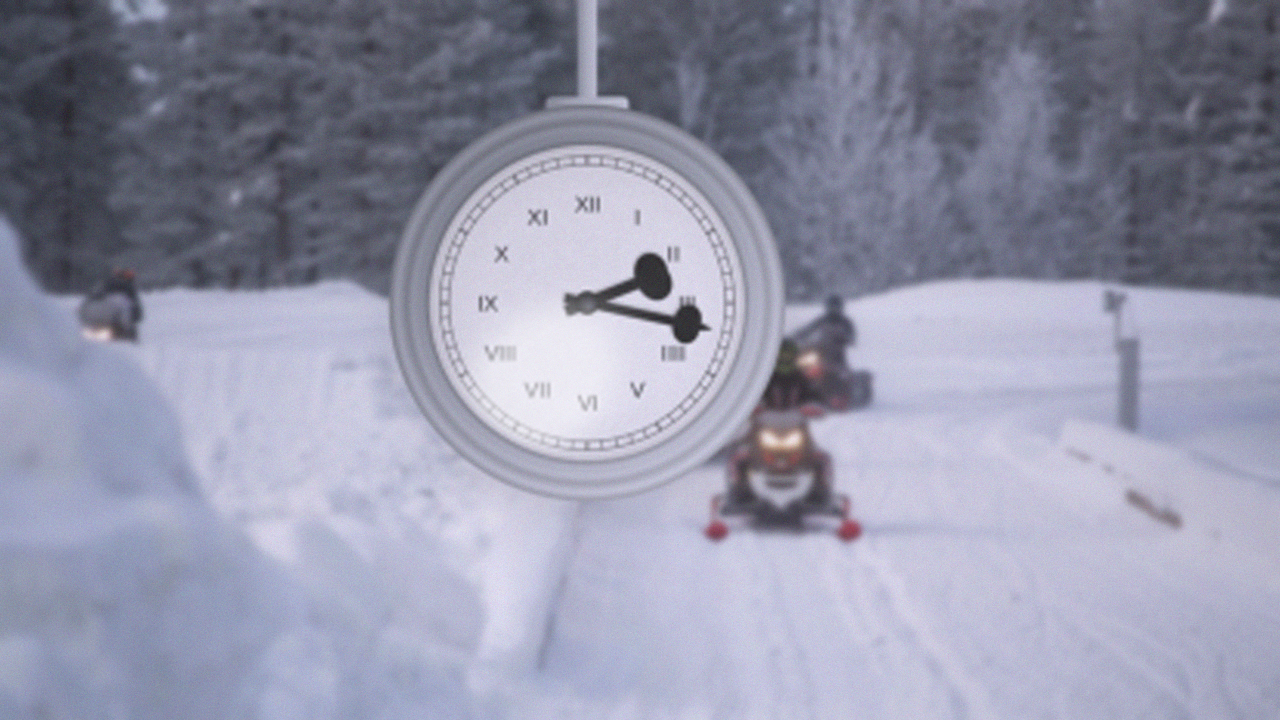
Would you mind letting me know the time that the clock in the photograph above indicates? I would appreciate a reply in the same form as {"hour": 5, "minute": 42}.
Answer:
{"hour": 2, "minute": 17}
